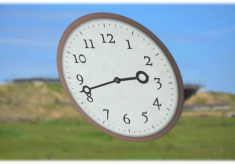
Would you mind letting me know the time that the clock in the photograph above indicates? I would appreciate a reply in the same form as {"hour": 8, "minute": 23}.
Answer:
{"hour": 2, "minute": 42}
